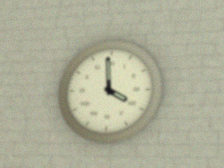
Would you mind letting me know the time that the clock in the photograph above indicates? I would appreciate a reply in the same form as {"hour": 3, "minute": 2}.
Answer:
{"hour": 3, "minute": 59}
